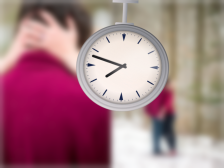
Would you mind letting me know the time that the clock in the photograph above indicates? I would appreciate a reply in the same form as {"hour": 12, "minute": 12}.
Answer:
{"hour": 7, "minute": 48}
